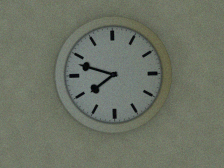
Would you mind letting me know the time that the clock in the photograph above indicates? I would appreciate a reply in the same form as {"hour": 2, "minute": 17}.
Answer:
{"hour": 7, "minute": 48}
